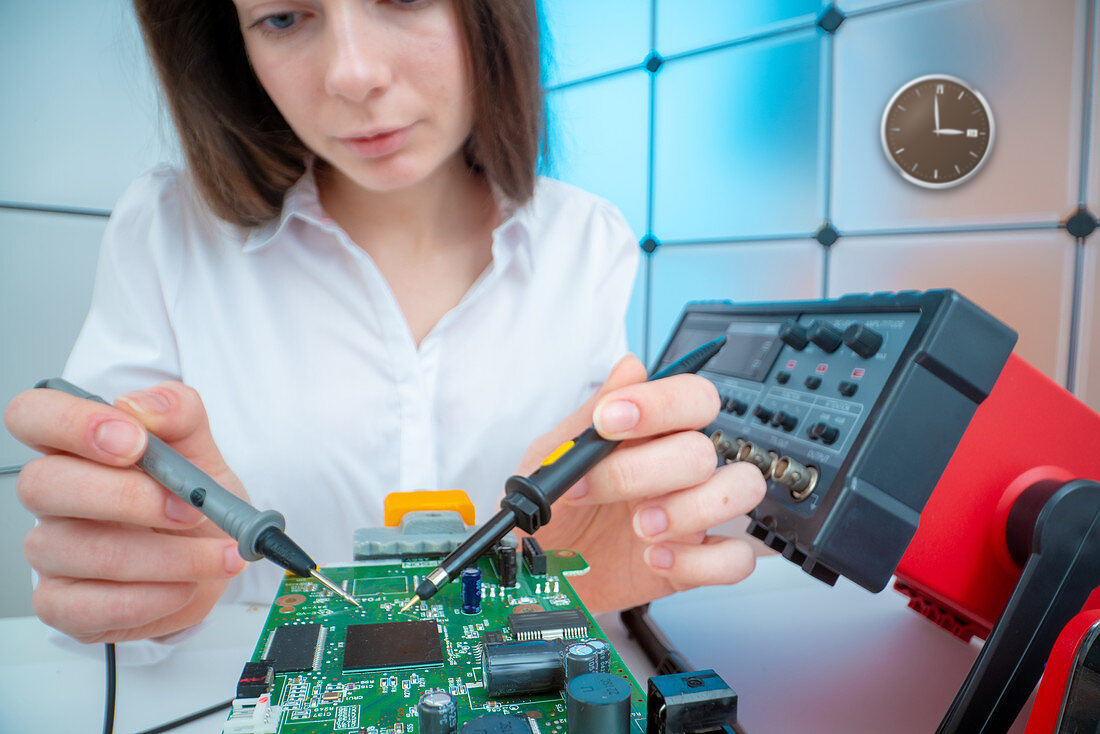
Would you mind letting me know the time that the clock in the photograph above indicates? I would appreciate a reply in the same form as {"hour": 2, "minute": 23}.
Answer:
{"hour": 2, "minute": 59}
